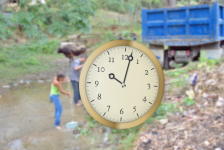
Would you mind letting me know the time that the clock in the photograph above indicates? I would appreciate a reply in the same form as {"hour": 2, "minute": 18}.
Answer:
{"hour": 10, "minute": 2}
